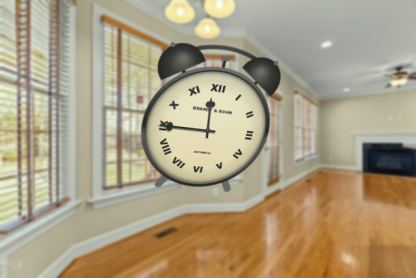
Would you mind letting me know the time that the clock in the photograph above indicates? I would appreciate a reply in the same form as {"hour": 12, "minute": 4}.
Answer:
{"hour": 11, "minute": 45}
